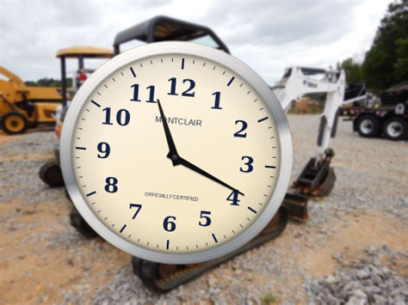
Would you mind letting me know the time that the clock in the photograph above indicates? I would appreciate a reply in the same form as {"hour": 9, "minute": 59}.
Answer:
{"hour": 11, "minute": 19}
